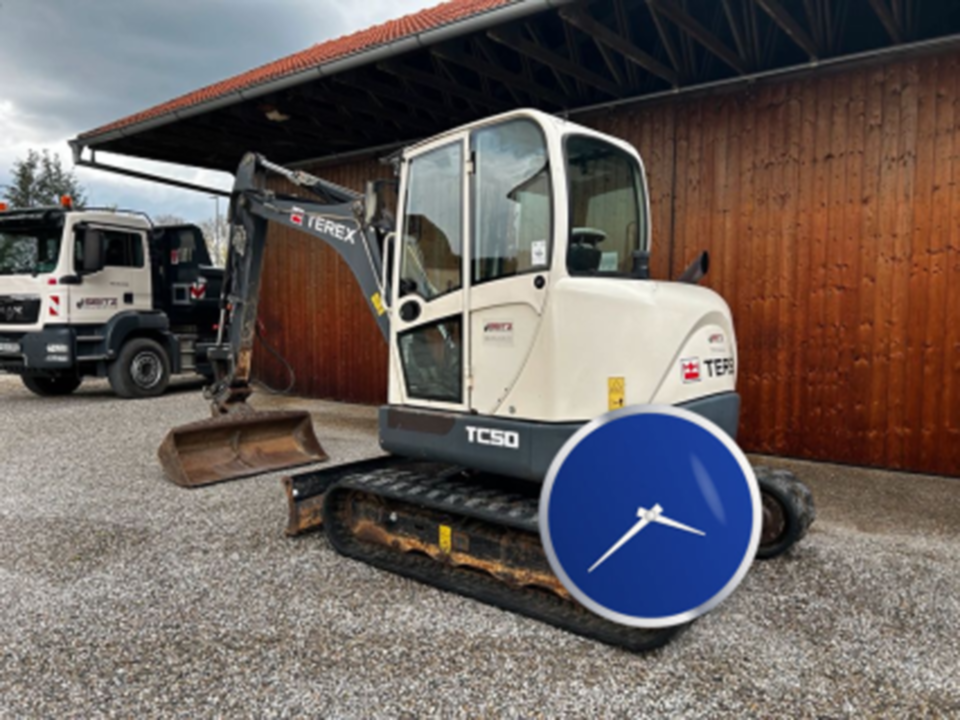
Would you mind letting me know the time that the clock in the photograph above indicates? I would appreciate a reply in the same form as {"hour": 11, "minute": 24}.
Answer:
{"hour": 3, "minute": 38}
